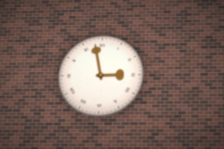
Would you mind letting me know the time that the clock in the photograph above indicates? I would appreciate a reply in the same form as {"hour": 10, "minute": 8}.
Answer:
{"hour": 2, "minute": 58}
